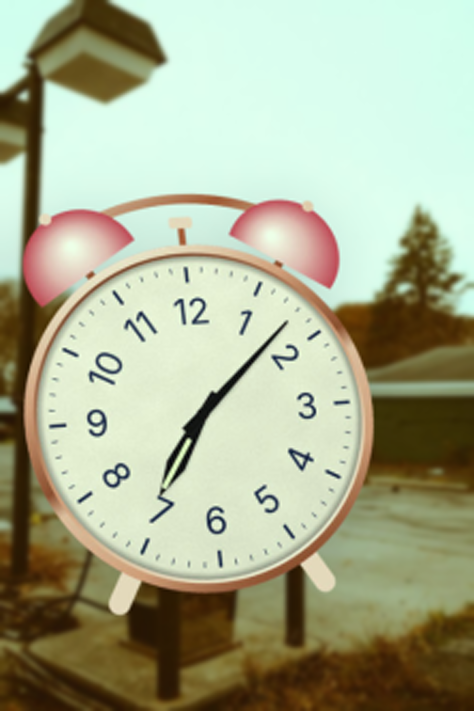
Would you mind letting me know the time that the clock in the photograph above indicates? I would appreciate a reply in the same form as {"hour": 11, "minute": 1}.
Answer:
{"hour": 7, "minute": 8}
